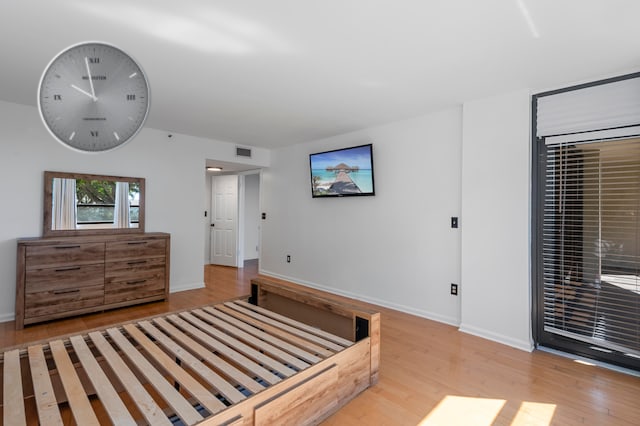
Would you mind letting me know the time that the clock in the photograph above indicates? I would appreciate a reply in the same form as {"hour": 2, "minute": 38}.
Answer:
{"hour": 9, "minute": 58}
